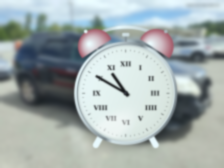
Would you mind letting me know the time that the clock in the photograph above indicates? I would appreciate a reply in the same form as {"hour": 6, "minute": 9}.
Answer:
{"hour": 10, "minute": 50}
